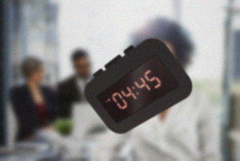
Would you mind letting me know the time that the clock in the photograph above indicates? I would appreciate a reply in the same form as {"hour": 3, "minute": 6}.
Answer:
{"hour": 4, "minute": 45}
